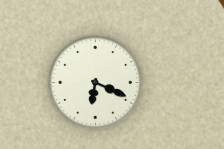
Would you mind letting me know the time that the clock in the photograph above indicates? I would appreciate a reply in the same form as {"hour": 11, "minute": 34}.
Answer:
{"hour": 6, "minute": 19}
